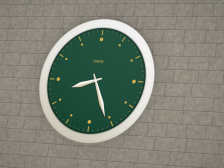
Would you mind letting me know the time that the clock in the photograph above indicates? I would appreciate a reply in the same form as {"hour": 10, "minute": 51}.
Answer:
{"hour": 8, "minute": 26}
